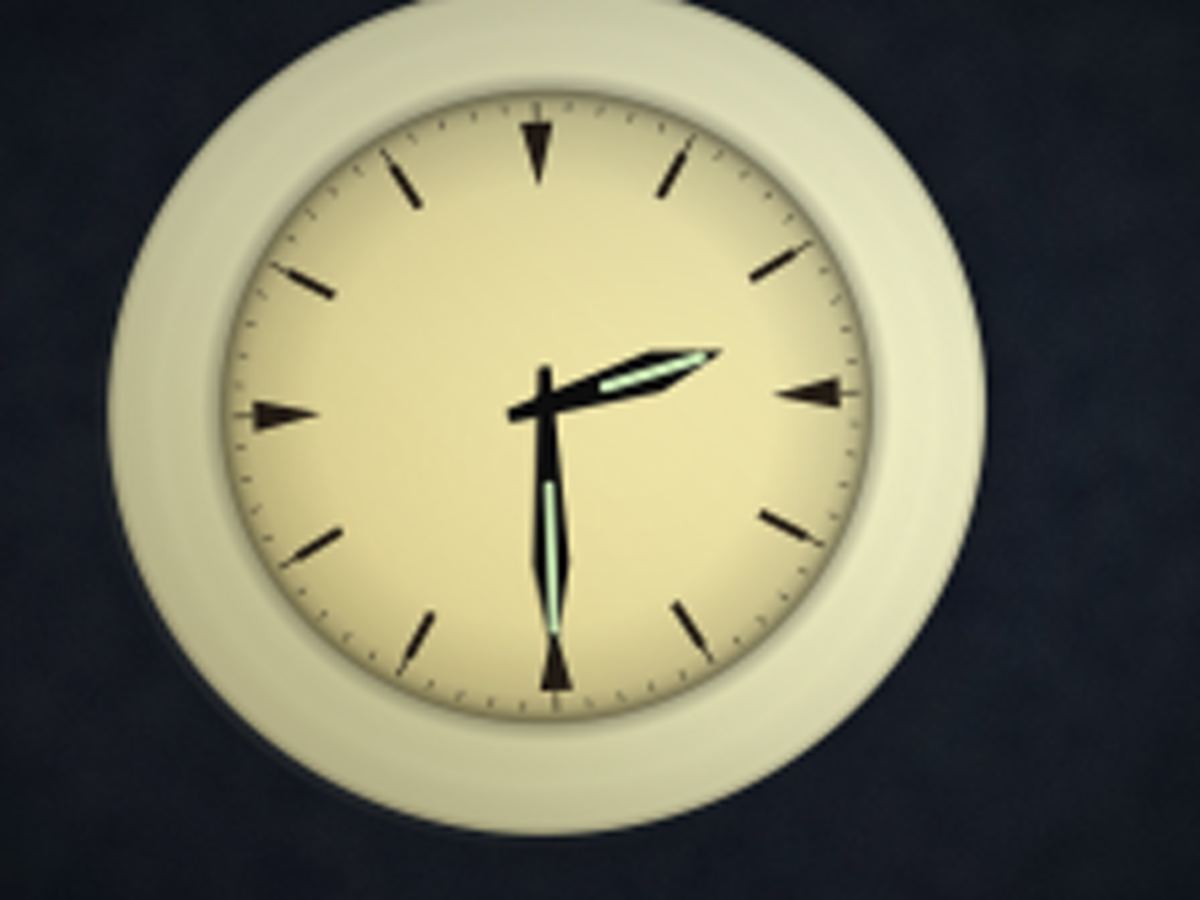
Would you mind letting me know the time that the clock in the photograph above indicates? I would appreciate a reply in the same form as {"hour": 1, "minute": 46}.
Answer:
{"hour": 2, "minute": 30}
